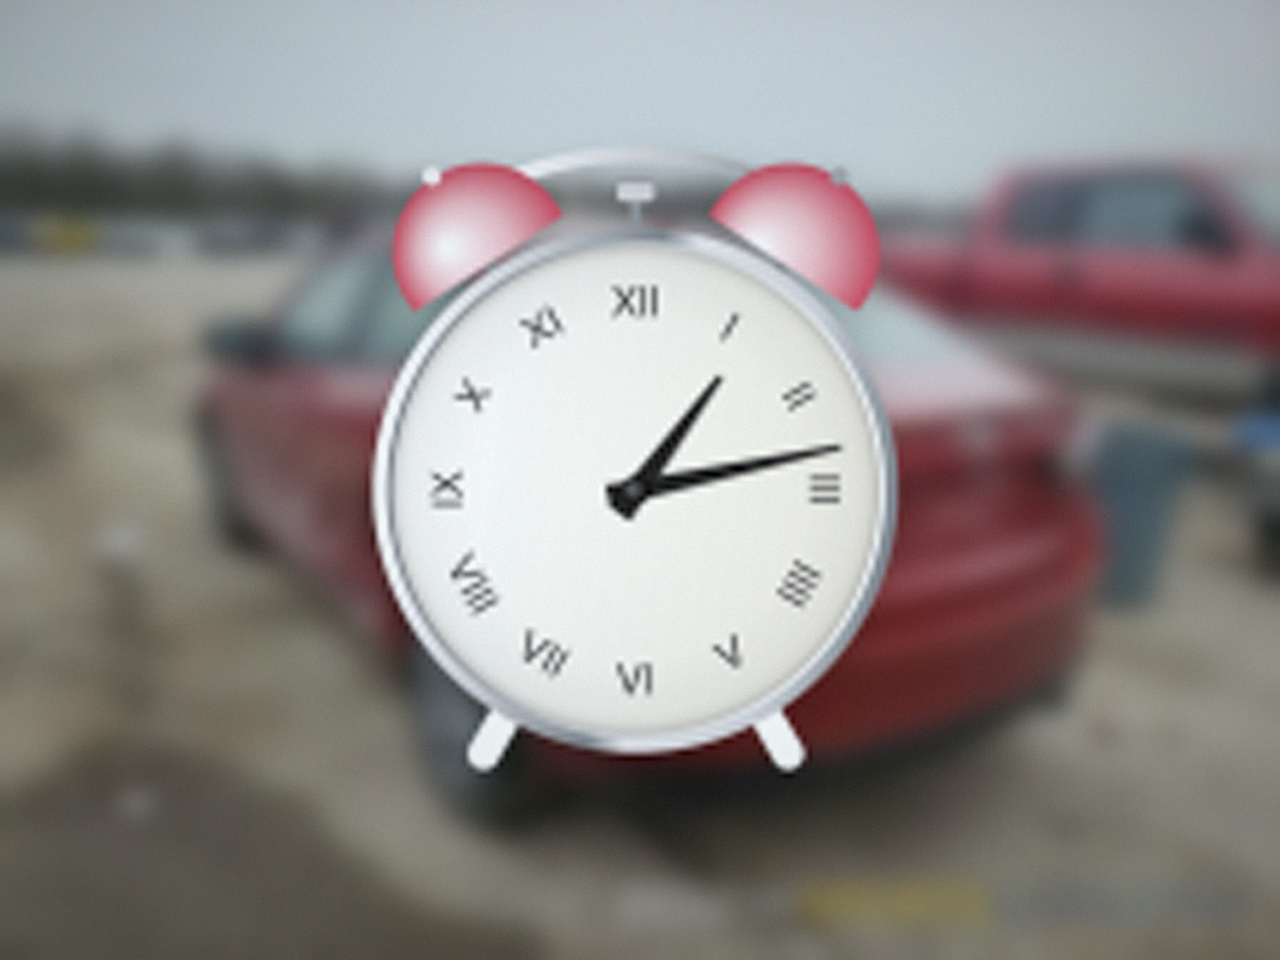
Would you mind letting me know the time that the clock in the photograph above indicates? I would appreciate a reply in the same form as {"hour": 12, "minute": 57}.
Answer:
{"hour": 1, "minute": 13}
